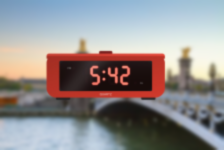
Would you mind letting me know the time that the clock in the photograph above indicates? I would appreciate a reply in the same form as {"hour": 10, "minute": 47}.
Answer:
{"hour": 5, "minute": 42}
